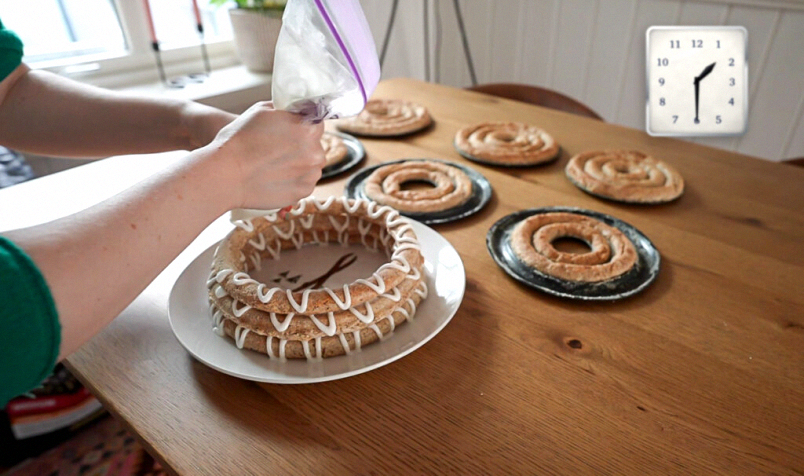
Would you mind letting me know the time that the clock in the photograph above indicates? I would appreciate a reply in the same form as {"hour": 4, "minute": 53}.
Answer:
{"hour": 1, "minute": 30}
